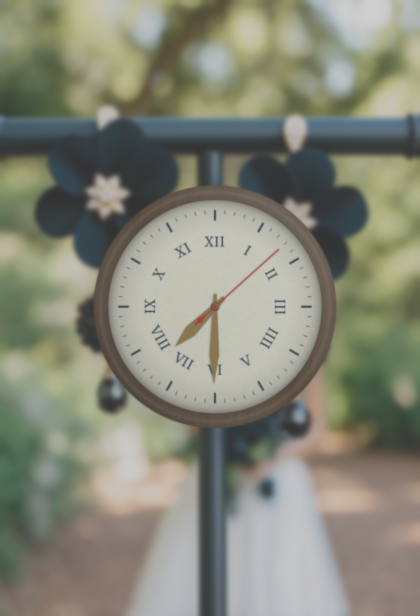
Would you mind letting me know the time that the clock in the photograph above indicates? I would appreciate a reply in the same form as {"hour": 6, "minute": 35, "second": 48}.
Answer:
{"hour": 7, "minute": 30, "second": 8}
